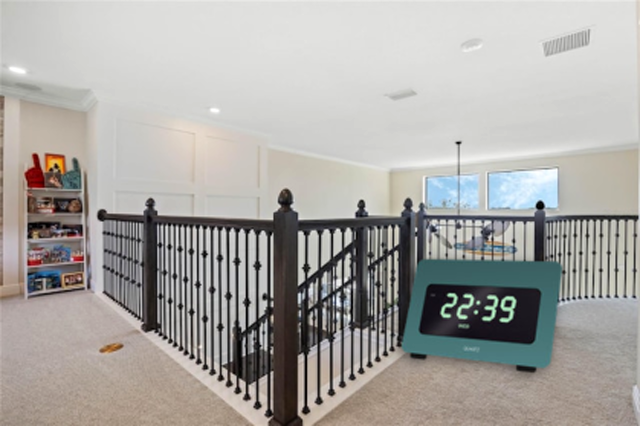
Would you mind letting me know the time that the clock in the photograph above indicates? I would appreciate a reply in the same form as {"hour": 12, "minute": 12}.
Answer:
{"hour": 22, "minute": 39}
